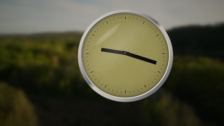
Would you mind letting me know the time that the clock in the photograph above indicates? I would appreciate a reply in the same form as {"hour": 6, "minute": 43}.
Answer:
{"hour": 9, "minute": 18}
